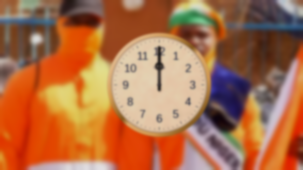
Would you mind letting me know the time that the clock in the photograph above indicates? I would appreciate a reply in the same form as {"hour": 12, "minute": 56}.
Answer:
{"hour": 12, "minute": 0}
